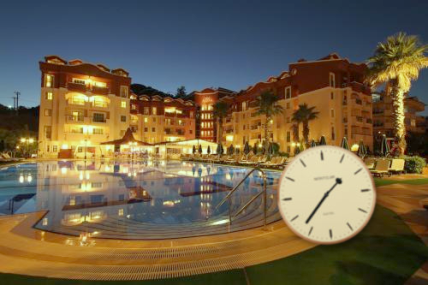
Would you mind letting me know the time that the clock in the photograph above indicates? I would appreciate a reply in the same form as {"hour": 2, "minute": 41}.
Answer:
{"hour": 1, "minute": 37}
